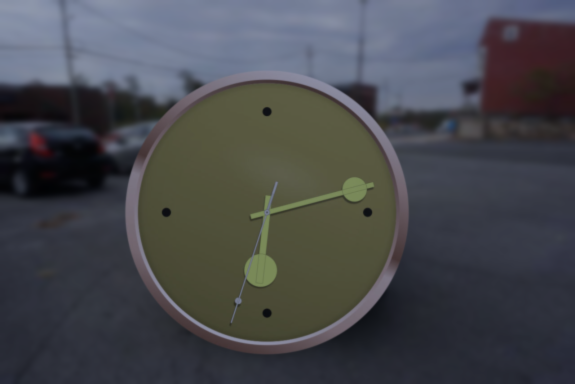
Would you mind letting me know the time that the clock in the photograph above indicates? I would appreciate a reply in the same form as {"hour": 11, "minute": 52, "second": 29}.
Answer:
{"hour": 6, "minute": 12, "second": 33}
